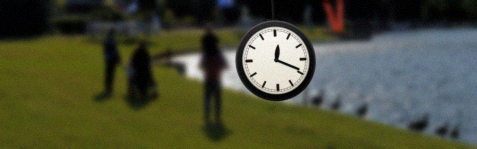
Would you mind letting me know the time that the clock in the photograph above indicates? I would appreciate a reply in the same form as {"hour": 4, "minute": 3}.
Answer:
{"hour": 12, "minute": 19}
